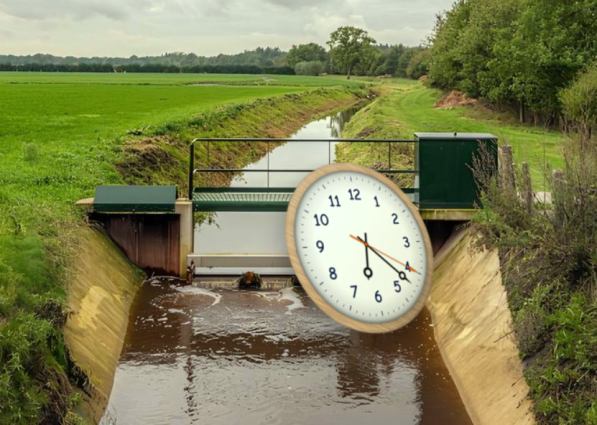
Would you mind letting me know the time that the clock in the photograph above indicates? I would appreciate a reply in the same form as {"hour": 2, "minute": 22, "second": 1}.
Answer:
{"hour": 6, "minute": 22, "second": 20}
